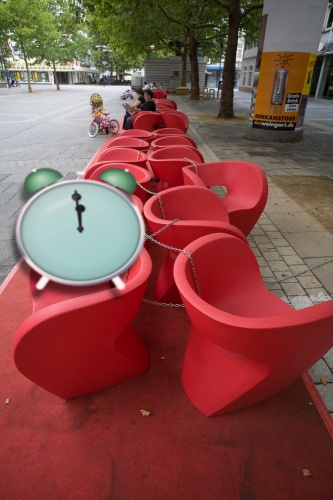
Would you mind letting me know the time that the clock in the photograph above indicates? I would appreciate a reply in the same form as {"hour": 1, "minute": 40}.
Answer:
{"hour": 11, "minute": 59}
